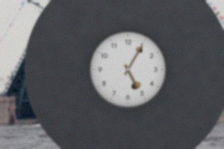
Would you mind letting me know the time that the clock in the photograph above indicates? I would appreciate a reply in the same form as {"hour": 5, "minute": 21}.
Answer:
{"hour": 5, "minute": 5}
